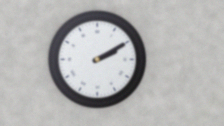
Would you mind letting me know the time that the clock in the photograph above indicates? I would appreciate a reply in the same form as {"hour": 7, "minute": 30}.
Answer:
{"hour": 2, "minute": 10}
